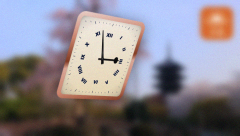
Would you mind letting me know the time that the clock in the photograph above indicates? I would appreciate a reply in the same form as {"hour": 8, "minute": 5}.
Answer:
{"hour": 2, "minute": 57}
